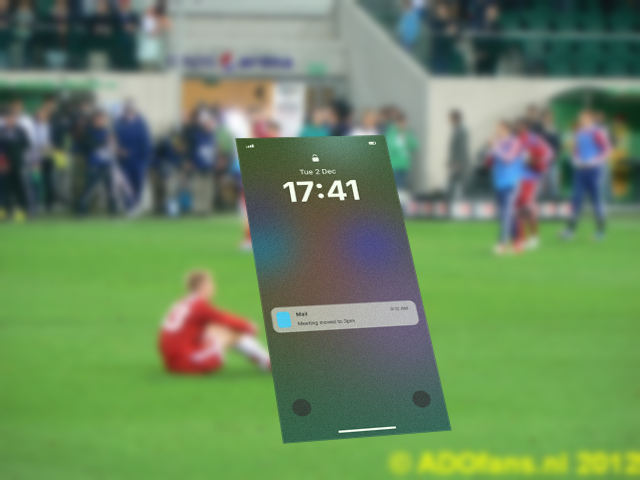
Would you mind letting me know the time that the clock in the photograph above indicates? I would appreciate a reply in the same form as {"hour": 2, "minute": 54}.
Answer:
{"hour": 17, "minute": 41}
